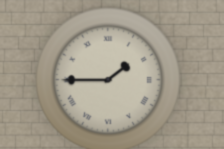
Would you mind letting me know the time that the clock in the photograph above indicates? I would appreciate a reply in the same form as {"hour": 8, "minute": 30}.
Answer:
{"hour": 1, "minute": 45}
